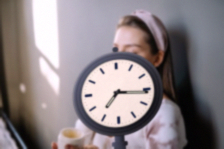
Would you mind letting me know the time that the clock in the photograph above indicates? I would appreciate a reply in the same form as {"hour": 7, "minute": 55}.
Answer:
{"hour": 7, "minute": 16}
